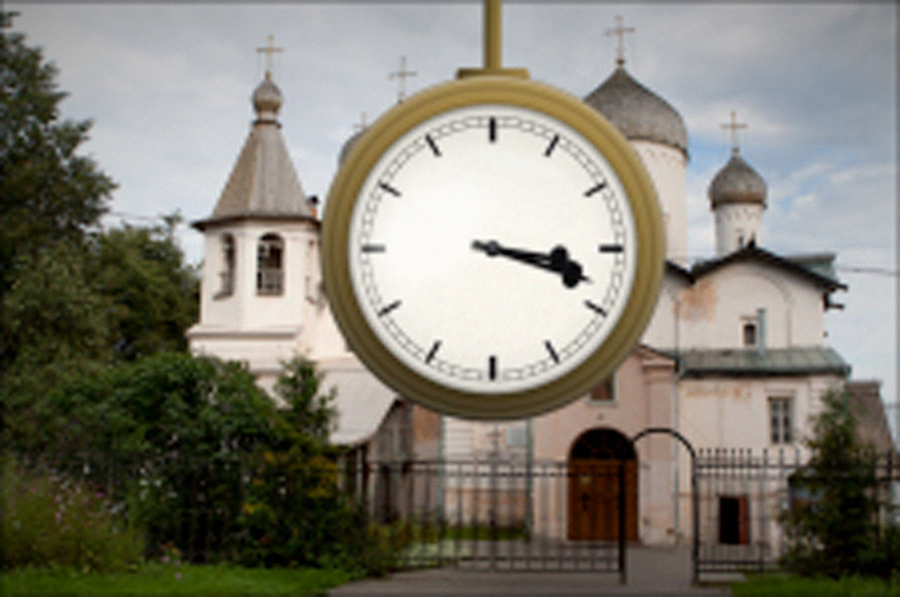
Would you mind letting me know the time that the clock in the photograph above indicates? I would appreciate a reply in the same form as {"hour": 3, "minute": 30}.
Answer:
{"hour": 3, "minute": 18}
